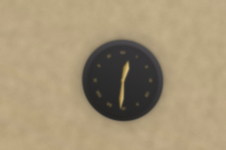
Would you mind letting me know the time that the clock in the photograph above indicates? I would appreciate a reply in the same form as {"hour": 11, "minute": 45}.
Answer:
{"hour": 12, "minute": 31}
